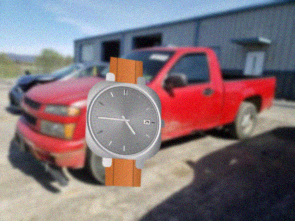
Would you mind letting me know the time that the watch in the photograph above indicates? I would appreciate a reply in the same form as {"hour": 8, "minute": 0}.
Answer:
{"hour": 4, "minute": 45}
